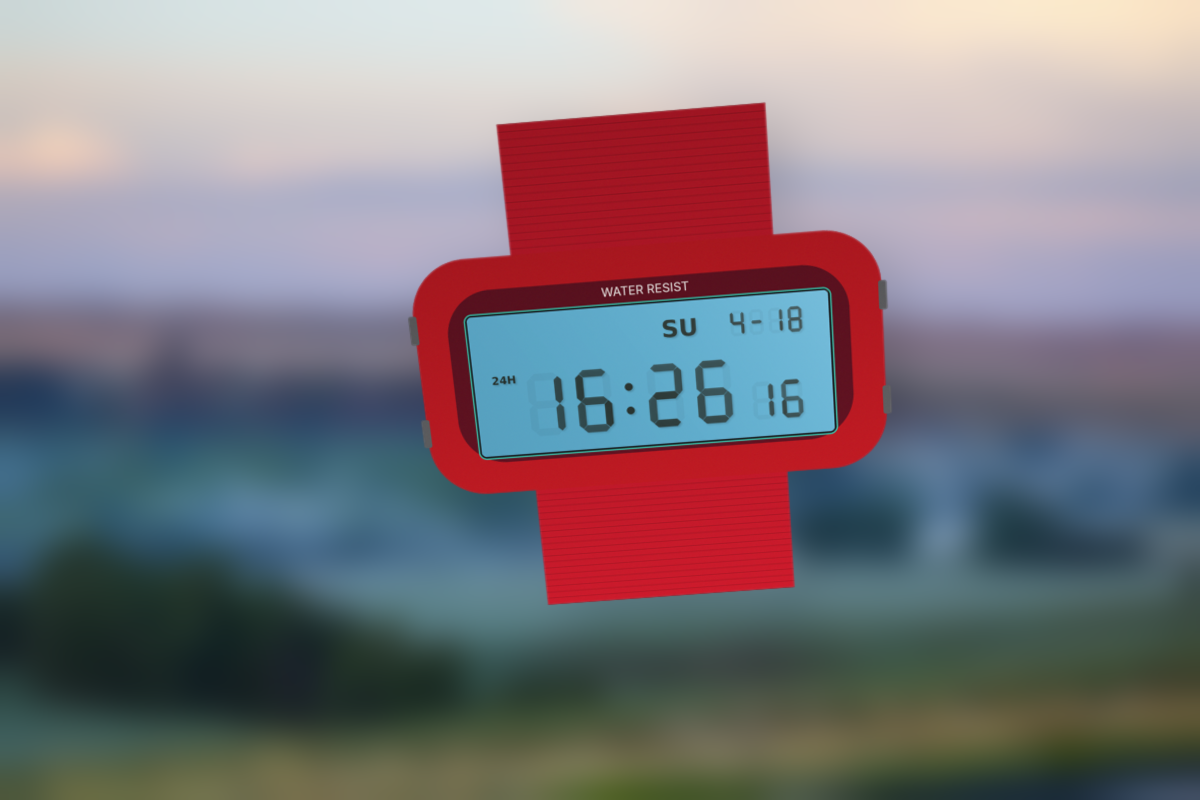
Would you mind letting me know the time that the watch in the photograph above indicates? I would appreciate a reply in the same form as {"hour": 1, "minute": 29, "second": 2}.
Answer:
{"hour": 16, "minute": 26, "second": 16}
